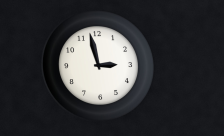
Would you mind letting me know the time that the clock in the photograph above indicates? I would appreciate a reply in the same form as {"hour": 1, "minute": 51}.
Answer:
{"hour": 2, "minute": 58}
